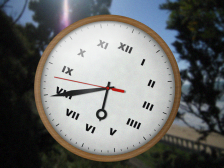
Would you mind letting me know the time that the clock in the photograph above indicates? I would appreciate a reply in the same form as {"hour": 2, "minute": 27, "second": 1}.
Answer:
{"hour": 5, "minute": 39, "second": 43}
